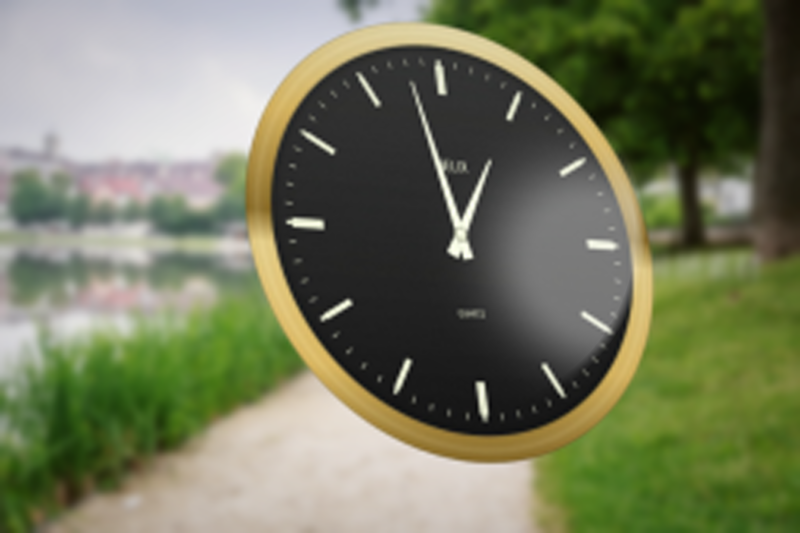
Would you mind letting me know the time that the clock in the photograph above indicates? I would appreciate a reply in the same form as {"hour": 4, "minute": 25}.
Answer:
{"hour": 12, "minute": 58}
